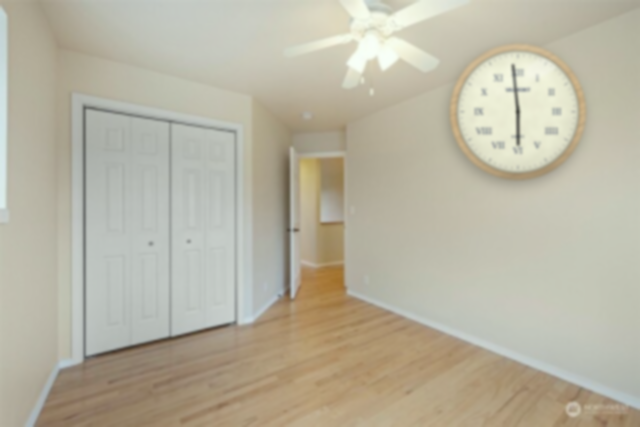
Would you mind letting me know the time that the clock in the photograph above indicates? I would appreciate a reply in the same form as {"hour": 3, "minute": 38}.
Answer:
{"hour": 5, "minute": 59}
